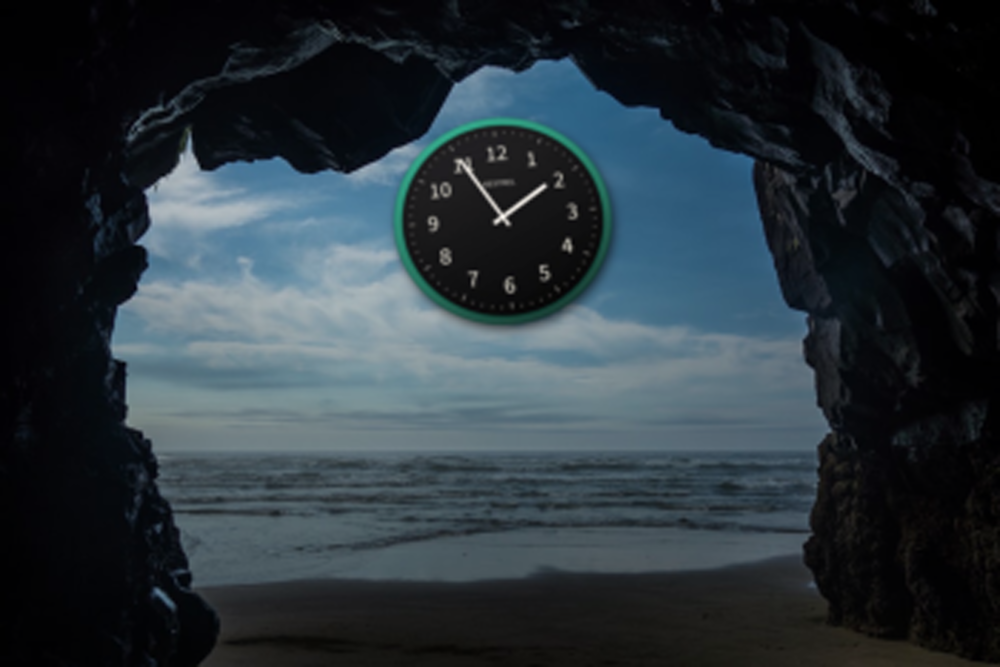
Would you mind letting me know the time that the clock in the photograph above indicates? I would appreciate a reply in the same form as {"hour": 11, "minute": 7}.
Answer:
{"hour": 1, "minute": 55}
